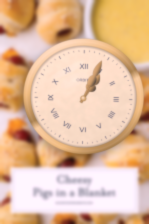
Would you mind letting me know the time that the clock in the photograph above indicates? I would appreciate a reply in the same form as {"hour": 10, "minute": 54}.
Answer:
{"hour": 1, "minute": 4}
